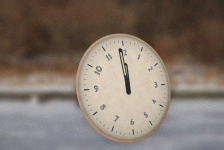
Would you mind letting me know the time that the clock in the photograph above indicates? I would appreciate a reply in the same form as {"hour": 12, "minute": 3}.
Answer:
{"hour": 11, "minute": 59}
